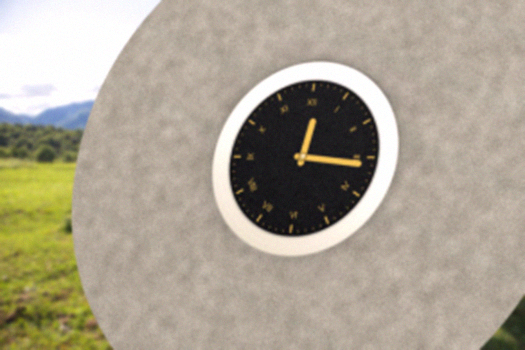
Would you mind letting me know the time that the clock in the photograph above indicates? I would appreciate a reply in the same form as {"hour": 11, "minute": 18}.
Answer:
{"hour": 12, "minute": 16}
